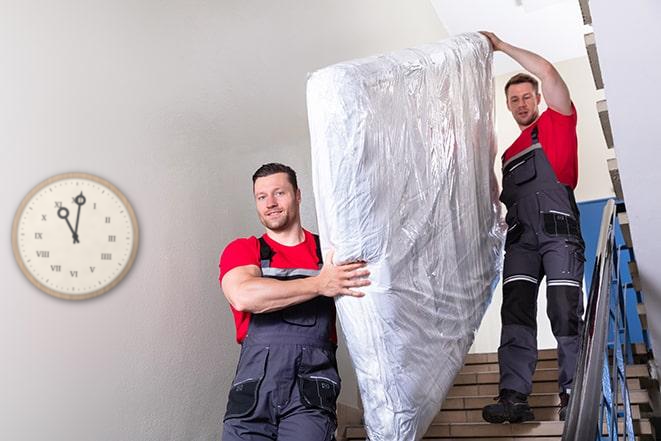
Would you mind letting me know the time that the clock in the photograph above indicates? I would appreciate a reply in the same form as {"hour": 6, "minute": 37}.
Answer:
{"hour": 11, "minute": 1}
